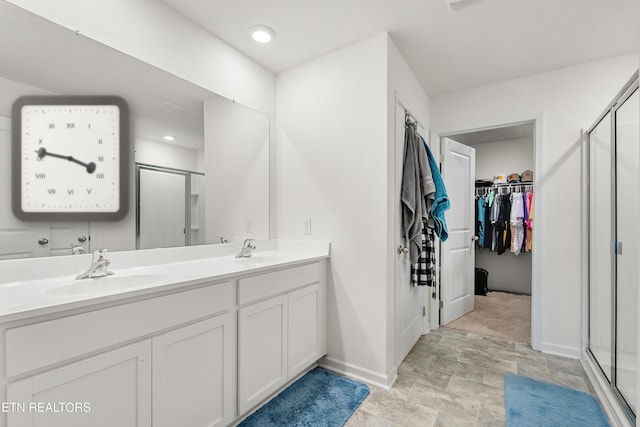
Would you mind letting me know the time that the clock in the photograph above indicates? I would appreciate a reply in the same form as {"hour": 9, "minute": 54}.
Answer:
{"hour": 3, "minute": 47}
